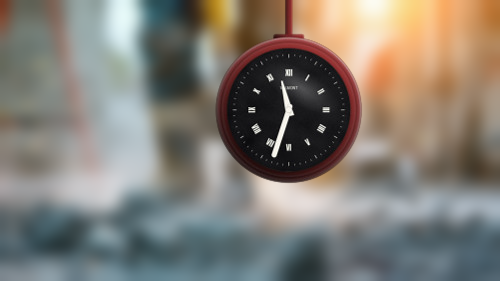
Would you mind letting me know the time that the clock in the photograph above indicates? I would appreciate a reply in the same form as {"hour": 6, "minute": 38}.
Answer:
{"hour": 11, "minute": 33}
